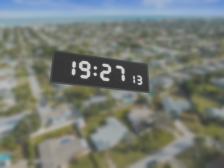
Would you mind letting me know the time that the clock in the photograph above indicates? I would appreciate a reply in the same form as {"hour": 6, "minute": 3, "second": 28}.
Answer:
{"hour": 19, "minute": 27, "second": 13}
